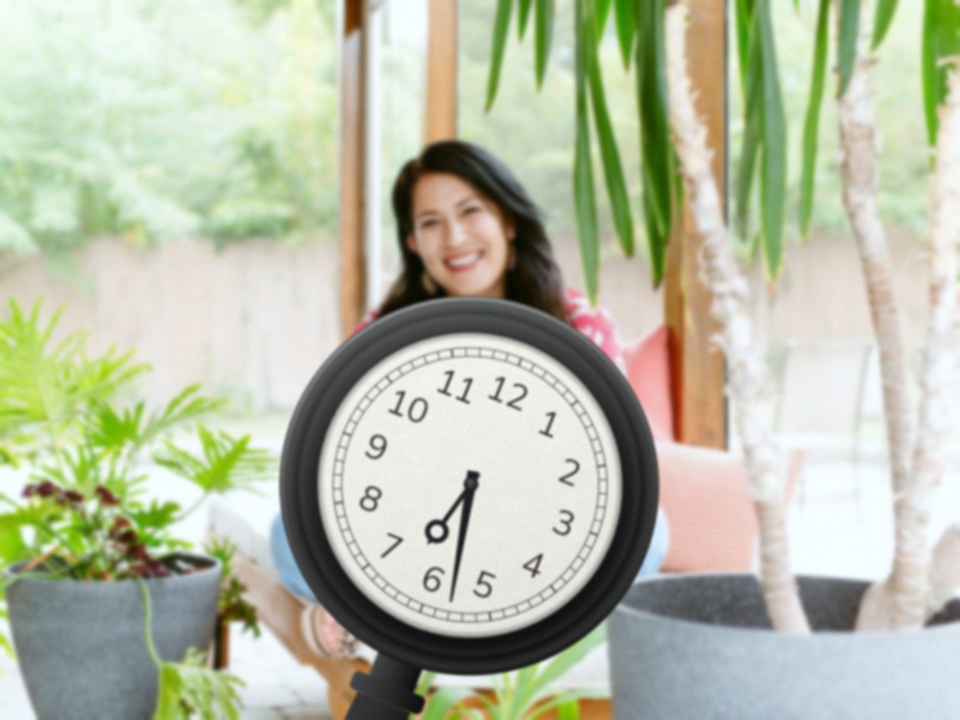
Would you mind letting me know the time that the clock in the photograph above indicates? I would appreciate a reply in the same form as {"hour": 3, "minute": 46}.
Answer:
{"hour": 6, "minute": 28}
